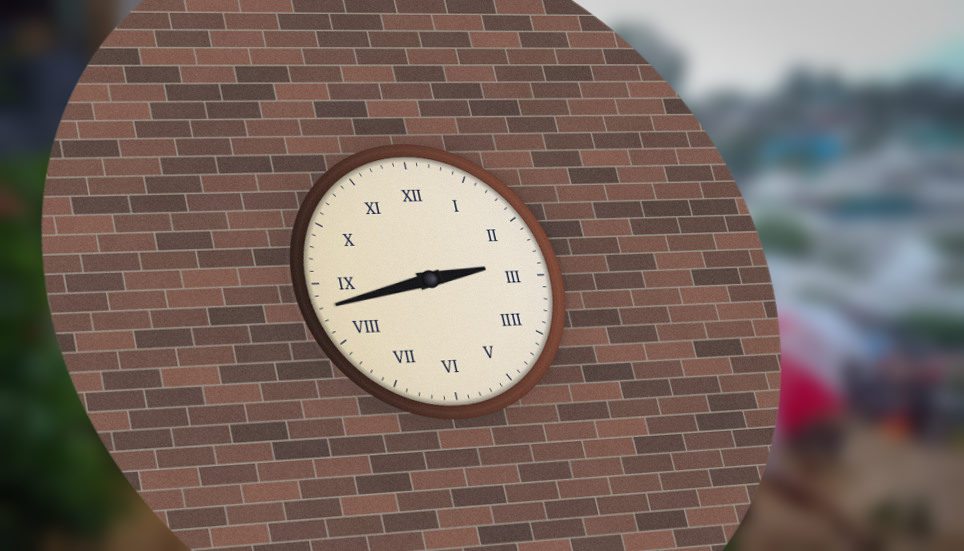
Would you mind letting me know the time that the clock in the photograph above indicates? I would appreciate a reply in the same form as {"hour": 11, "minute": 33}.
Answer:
{"hour": 2, "minute": 43}
